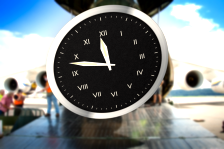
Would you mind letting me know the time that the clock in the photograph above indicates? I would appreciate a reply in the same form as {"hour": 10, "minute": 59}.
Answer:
{"hour": 11, "minute": 48}
